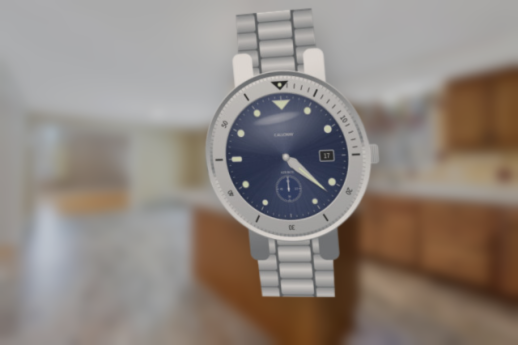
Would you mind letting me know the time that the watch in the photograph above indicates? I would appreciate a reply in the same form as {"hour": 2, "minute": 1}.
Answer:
{"hour": 4, "minute": 22}
